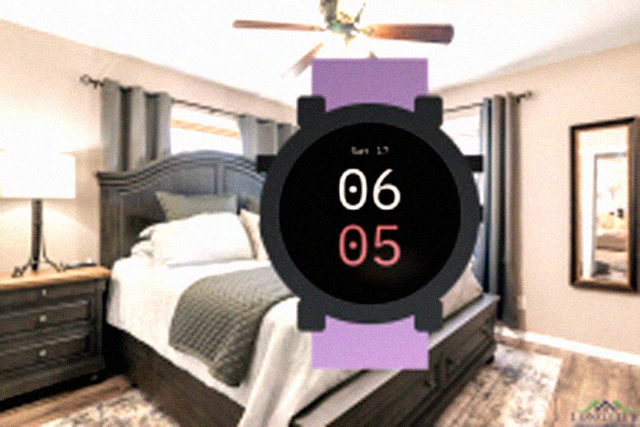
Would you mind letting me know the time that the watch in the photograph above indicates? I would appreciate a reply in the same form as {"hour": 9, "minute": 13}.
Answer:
{"hour": 6, "minute": 5}
